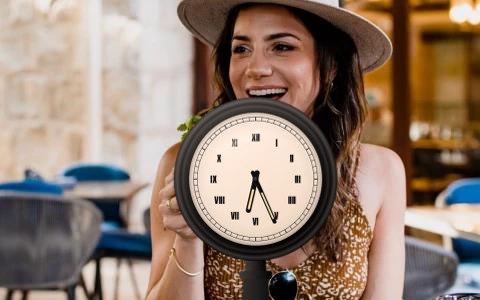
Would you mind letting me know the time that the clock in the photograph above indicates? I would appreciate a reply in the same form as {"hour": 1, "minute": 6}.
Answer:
{"hour": 6, "minute": 26}
